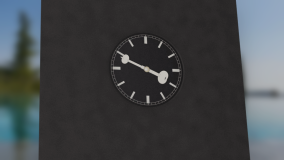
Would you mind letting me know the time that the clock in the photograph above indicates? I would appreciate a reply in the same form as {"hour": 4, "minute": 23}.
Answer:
{"hour": 3, "minute": 49}
